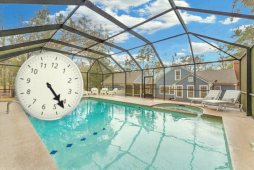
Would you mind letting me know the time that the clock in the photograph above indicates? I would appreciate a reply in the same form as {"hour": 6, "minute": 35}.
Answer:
{"hour": 4, "minute": 22}
